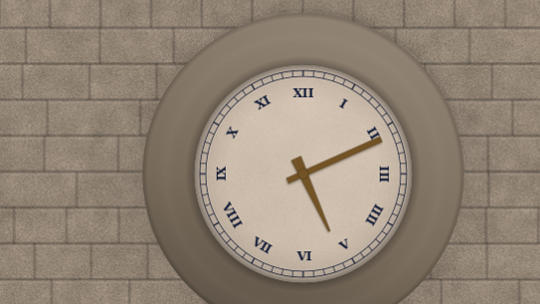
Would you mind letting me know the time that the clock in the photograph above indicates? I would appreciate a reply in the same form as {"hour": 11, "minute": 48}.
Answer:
{"hour": 5, "minute": 11}
